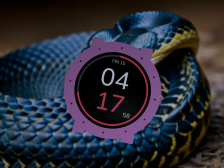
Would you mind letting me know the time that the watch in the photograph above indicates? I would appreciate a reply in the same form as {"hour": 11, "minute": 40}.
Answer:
{"hour": 4, "minute": 17}
